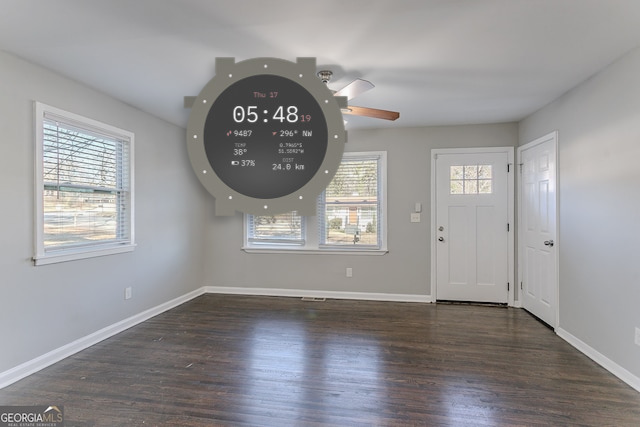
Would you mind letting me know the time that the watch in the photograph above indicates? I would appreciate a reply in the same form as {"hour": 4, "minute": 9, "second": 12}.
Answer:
{"hour": 5, "minute": 48, "second": 19}
